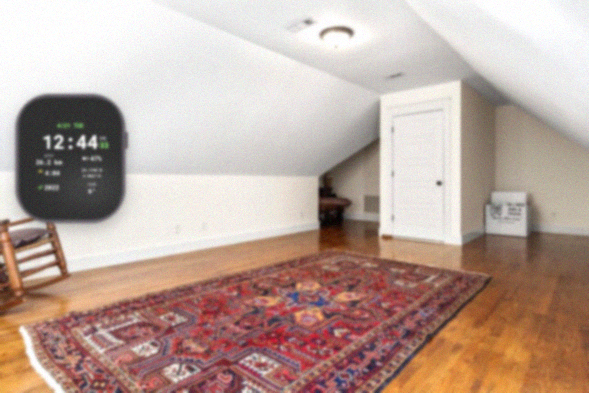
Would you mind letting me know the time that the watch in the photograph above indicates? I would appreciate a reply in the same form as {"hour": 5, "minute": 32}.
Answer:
{"hour": 12, "minute": 44}
